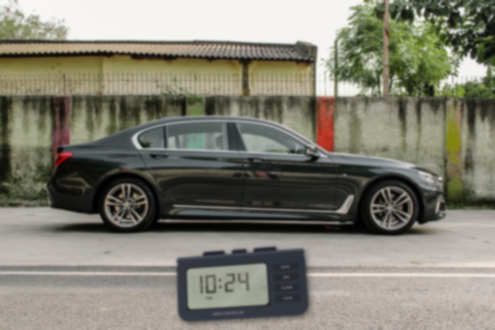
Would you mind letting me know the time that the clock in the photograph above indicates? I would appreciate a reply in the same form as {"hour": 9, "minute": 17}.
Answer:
{"hour": 10, "minute": 24}
